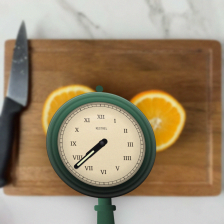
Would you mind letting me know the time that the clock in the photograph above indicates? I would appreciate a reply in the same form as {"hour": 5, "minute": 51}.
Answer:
{"hour": 7, "minute": 38}
